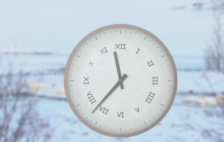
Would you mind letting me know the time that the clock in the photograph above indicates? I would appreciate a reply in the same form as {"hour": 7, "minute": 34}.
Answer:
{"hour": 11, "minute": 37}
